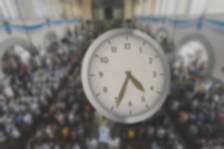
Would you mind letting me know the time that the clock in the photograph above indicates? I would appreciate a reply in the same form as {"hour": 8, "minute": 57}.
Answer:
{"hour": 4, "minute": 34}
